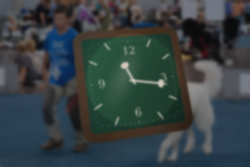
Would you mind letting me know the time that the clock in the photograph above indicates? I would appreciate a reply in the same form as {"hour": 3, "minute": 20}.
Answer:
{"hour": 11, "minute": 17}
